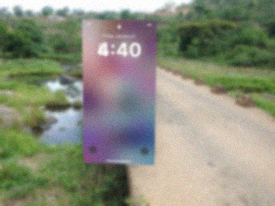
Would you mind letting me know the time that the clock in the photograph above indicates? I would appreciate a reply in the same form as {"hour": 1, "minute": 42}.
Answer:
{"hour": 4, "minute": 40}
